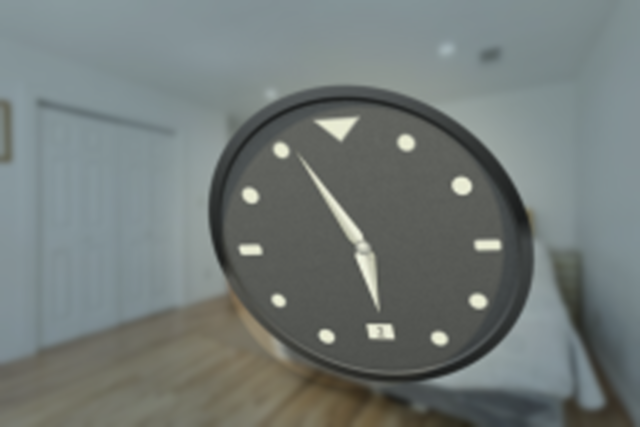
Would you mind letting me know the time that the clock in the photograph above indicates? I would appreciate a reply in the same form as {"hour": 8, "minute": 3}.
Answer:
{"hour": 5, "minute": 56}
